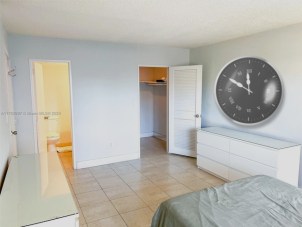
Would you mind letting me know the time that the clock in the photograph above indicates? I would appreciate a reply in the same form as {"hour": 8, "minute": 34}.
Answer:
{"hour": 11, "minute": 50}
